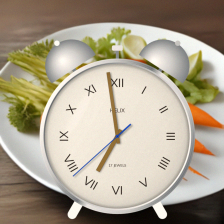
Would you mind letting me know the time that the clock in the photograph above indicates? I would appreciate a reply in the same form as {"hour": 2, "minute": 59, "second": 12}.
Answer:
{"hour": 6, "minute": 58, "second": 38}
